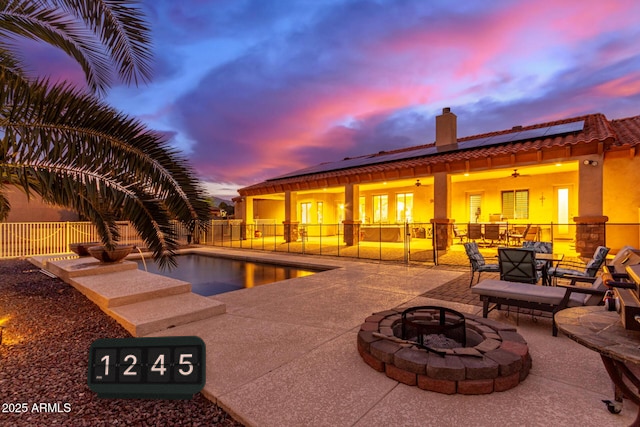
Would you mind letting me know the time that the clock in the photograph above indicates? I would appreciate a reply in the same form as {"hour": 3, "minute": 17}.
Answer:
{"hour": 12, "minute": 45}
